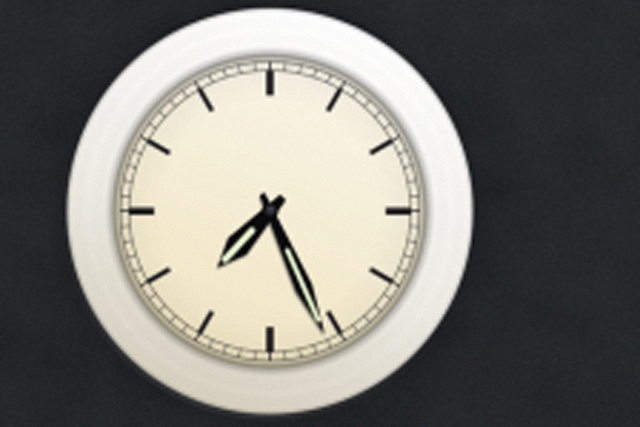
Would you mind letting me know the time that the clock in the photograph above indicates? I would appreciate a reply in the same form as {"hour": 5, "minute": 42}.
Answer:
{"hour": 7, "minute": 26}
